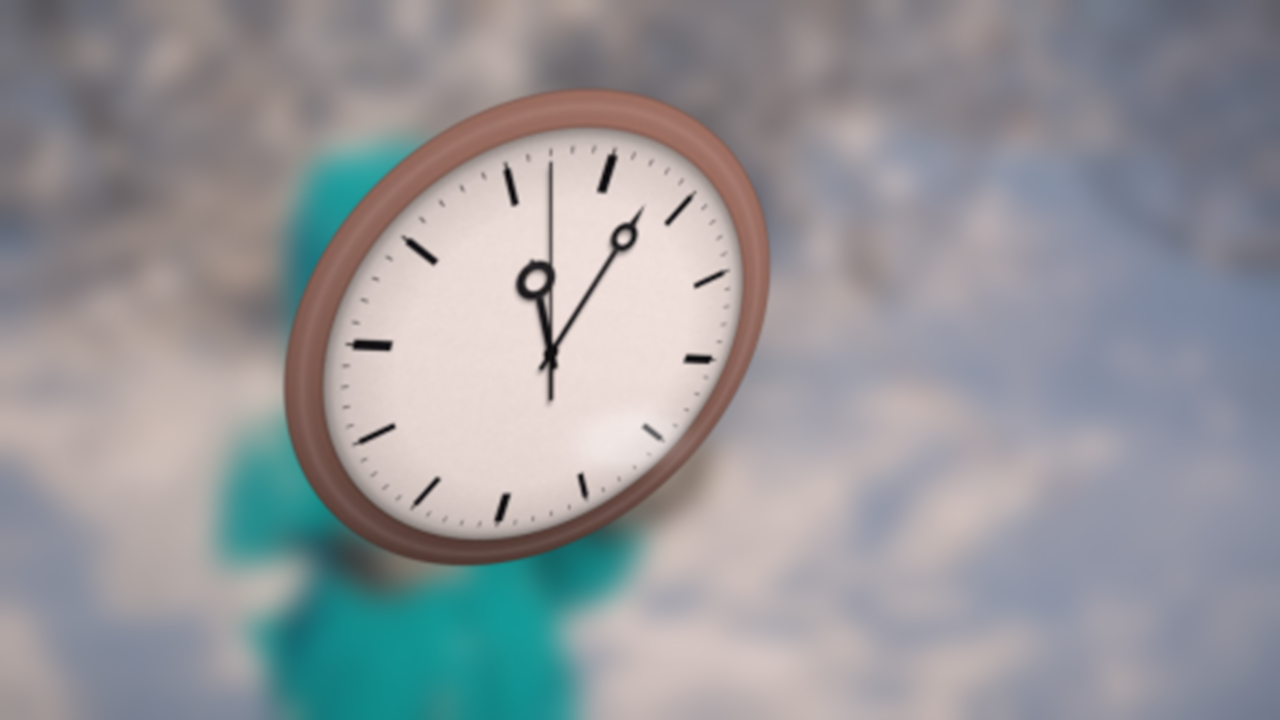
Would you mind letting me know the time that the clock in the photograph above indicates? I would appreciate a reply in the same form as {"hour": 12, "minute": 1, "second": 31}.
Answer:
{"hour": 11, "minute": 2, "second": 57}
